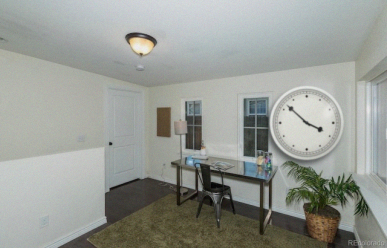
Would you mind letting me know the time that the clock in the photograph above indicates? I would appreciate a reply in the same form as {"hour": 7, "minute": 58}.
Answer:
{"hour": 3, "minute": 52}
